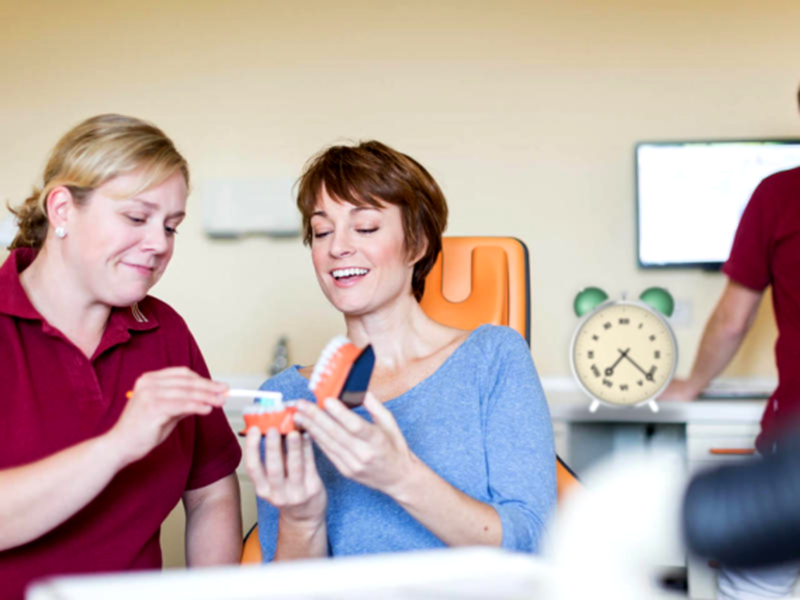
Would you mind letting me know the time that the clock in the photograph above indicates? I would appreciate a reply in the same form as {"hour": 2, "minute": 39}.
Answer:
{"hour": 7, "minute": 22}
